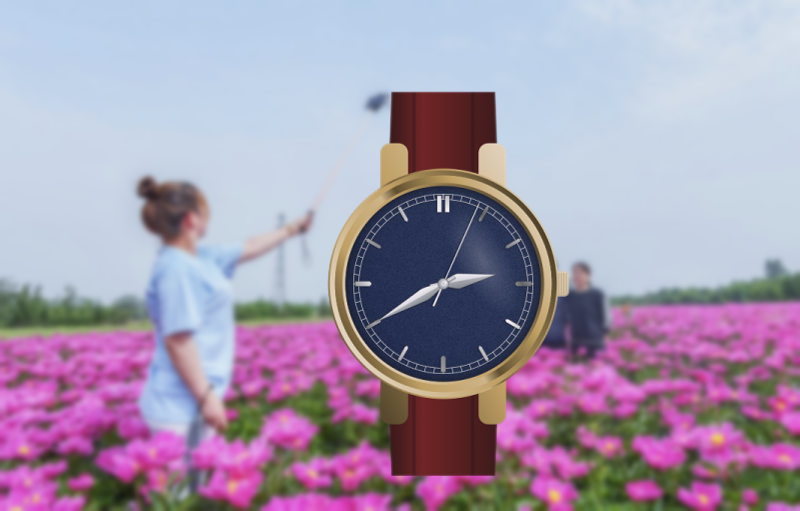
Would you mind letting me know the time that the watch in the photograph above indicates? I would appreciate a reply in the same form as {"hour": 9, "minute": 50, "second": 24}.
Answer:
{"hour": 2, "minute": 40, "second": 4}
